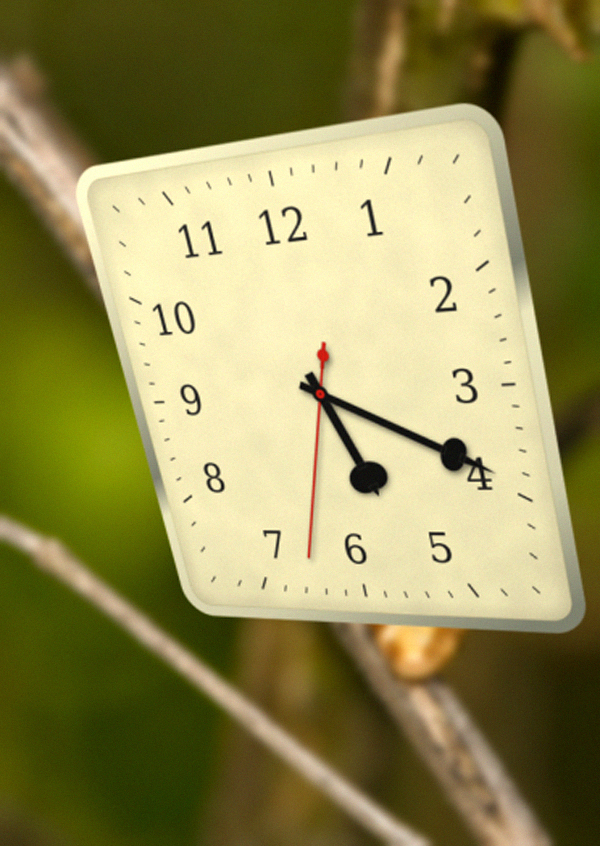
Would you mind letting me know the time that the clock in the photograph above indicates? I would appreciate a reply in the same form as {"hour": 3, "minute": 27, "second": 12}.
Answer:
{"hour": 5, "minute": 19, "second": 33}
